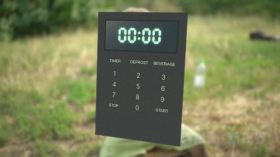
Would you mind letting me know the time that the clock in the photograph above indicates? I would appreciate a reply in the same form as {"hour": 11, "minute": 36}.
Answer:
{"hour": 0, "minute": 0}
